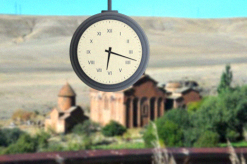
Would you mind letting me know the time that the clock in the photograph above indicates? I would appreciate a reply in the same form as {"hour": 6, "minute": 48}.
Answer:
{"hour": 6, "minute": 18}
